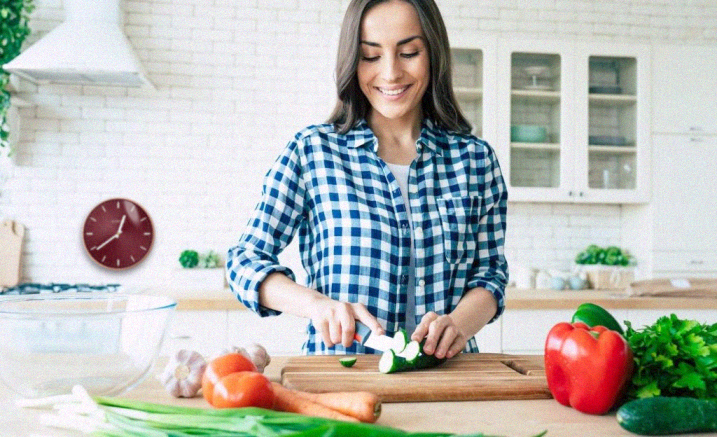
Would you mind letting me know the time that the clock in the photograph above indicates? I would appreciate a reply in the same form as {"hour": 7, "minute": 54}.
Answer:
{"hour": 12, "minute": 39}
